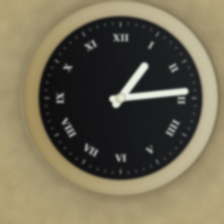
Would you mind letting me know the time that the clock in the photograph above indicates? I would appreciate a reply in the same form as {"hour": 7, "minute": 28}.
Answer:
{"hour": 1, "minute": 14}
